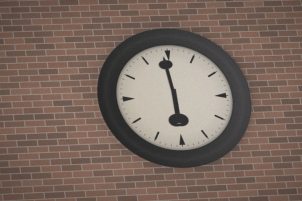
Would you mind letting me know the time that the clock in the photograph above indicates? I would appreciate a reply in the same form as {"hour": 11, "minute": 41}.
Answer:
{"hour": 5, "minute": 59}
